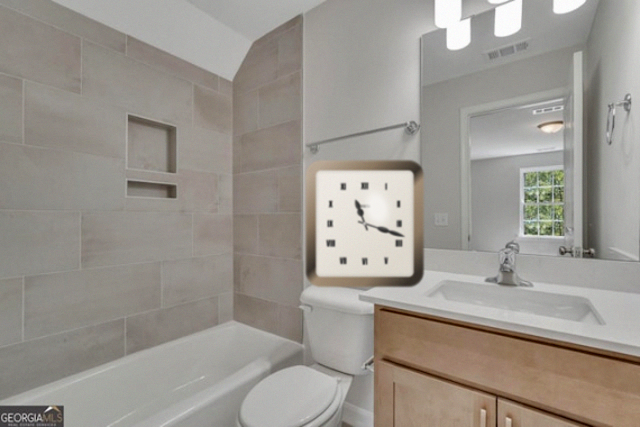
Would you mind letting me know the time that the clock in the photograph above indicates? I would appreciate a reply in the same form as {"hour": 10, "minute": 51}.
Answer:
{"hour": 11, "minute": 18}
